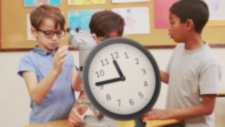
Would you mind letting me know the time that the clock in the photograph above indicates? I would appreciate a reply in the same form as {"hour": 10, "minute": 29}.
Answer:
{"hour": 11, "minute": 46}
